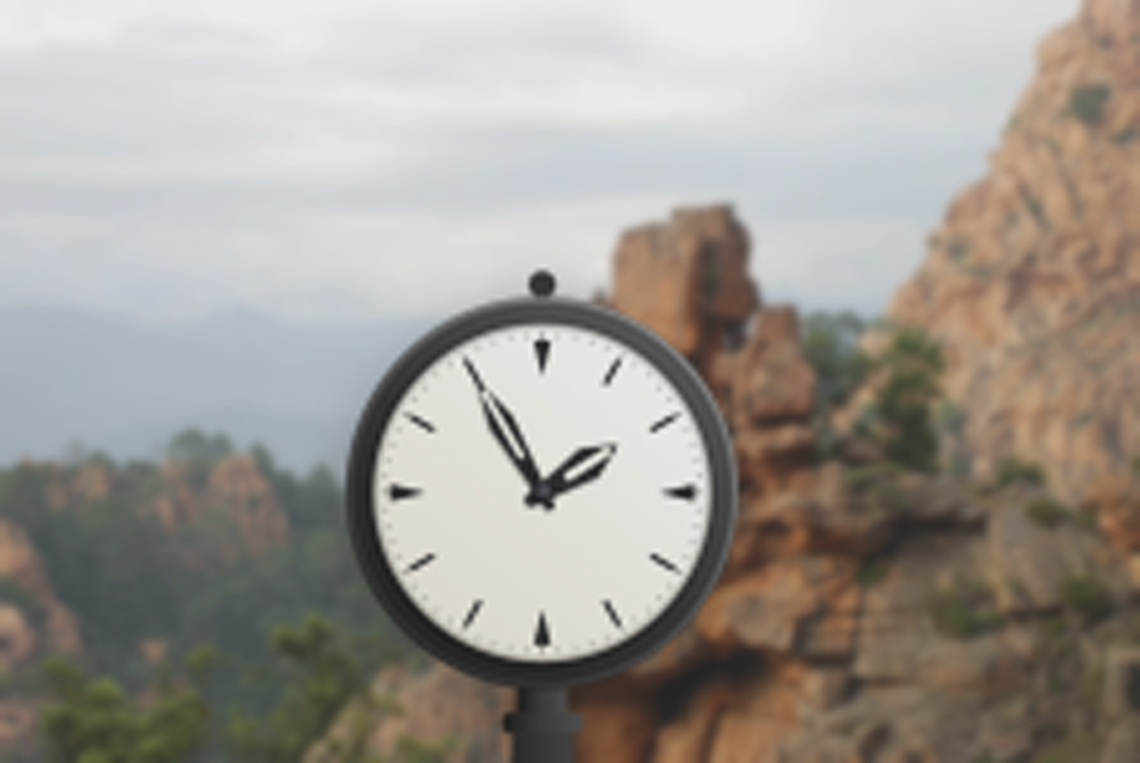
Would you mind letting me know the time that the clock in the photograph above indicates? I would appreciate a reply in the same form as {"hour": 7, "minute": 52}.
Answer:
{"hour": 1, "minute": 55}
